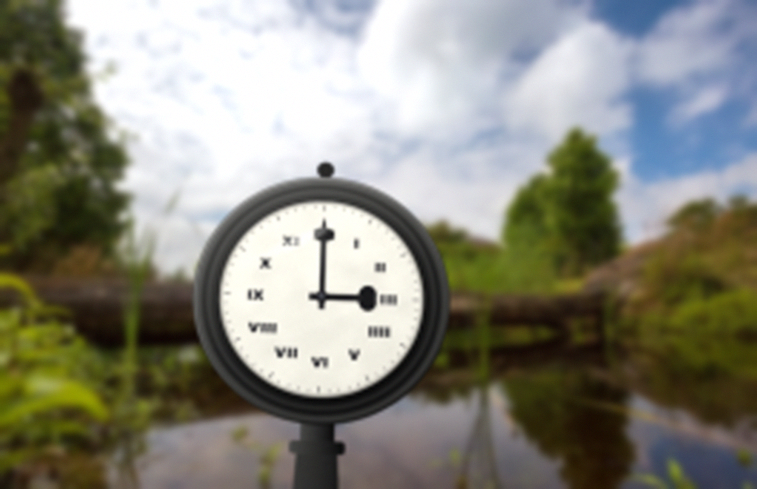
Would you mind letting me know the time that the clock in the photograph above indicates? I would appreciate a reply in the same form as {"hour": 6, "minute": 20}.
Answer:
{"hour": 3, "minute": 0}
